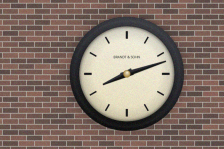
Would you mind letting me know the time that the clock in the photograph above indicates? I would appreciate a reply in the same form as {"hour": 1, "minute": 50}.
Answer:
{"hour": 8, "minute": 12}
